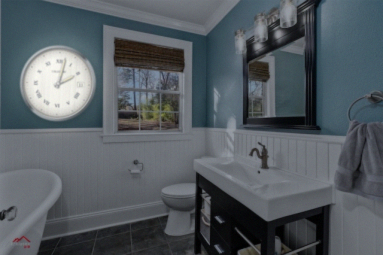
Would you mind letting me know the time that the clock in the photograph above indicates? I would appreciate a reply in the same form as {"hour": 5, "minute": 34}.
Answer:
{"hour": 2, "minute": 2}
